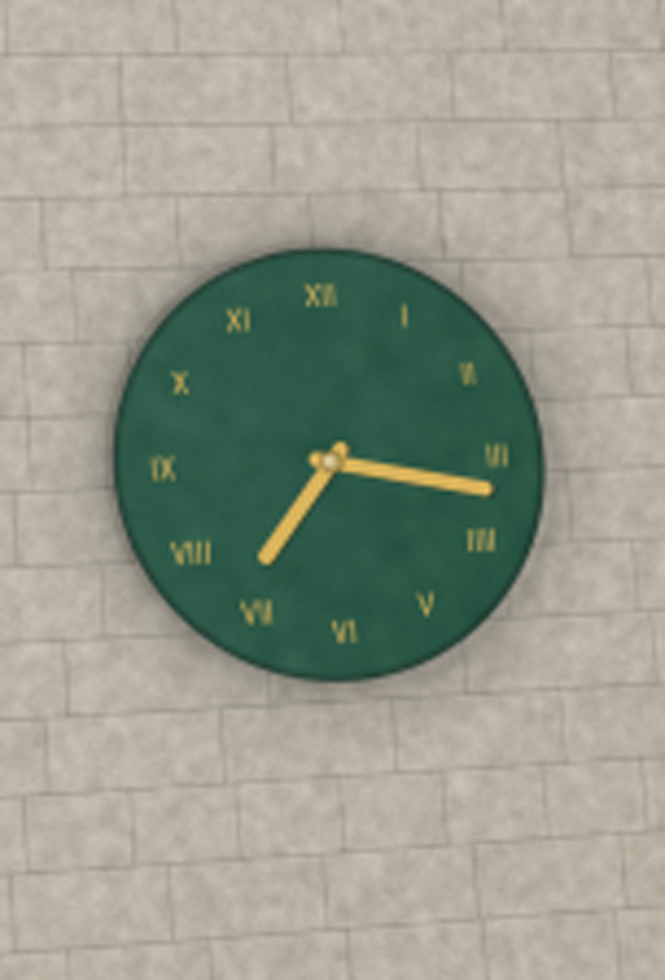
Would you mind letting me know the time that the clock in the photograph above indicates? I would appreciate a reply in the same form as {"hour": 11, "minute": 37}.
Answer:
{"hour": 7, "minute": 17}
